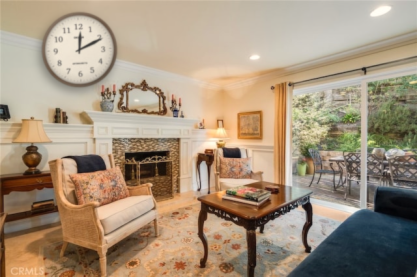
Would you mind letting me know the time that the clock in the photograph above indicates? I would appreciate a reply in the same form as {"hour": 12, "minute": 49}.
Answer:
{"hour": 12, "minute": 11}
